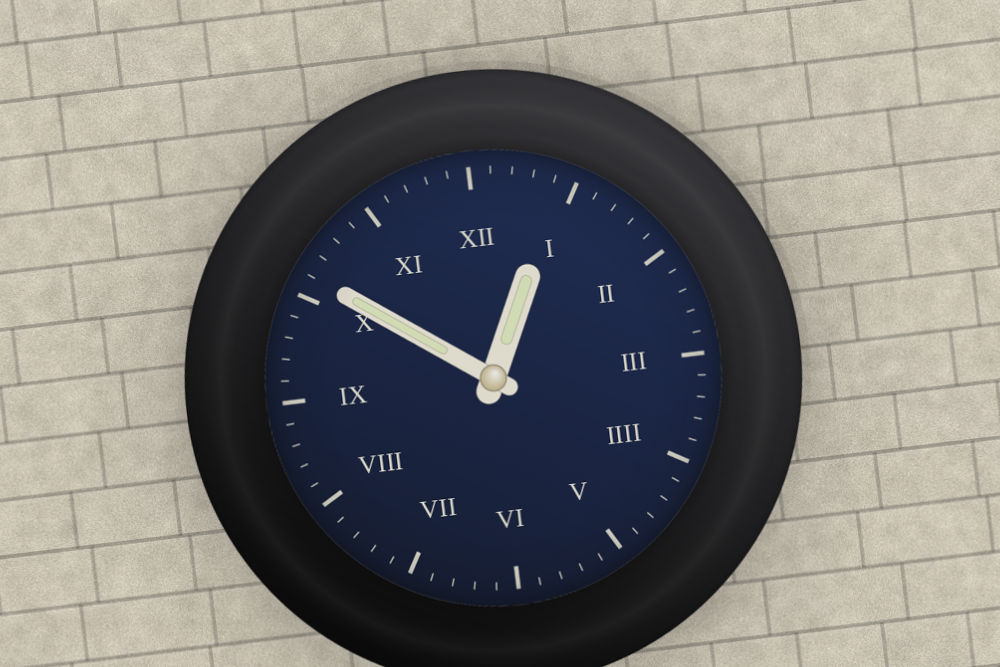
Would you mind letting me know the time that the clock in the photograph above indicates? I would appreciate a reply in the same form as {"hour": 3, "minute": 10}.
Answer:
{"hour": 12, "minute": 51}
